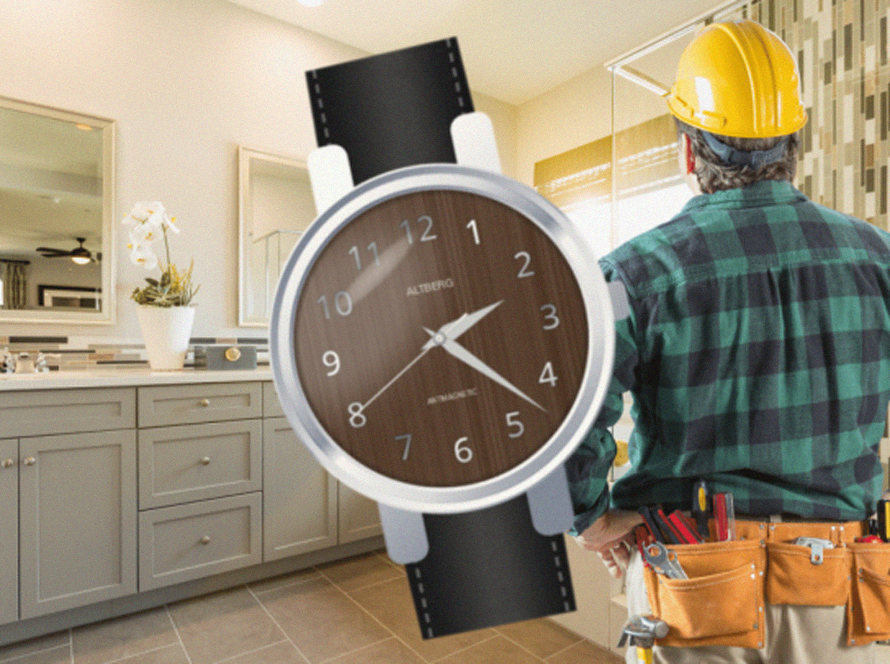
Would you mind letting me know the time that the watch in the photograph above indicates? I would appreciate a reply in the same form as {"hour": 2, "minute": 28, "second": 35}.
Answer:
{"hour": 2, "minute": 22, "second": 40}
